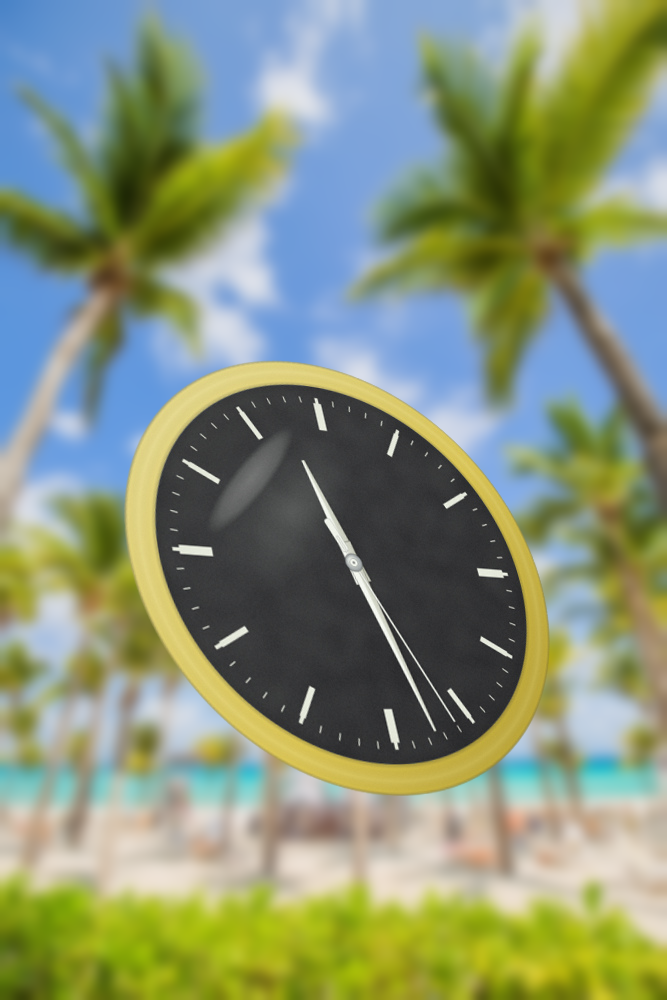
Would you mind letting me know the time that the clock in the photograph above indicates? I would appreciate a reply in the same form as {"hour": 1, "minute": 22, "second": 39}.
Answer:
{"hour": 11, "minute": 27, "second": 26}
